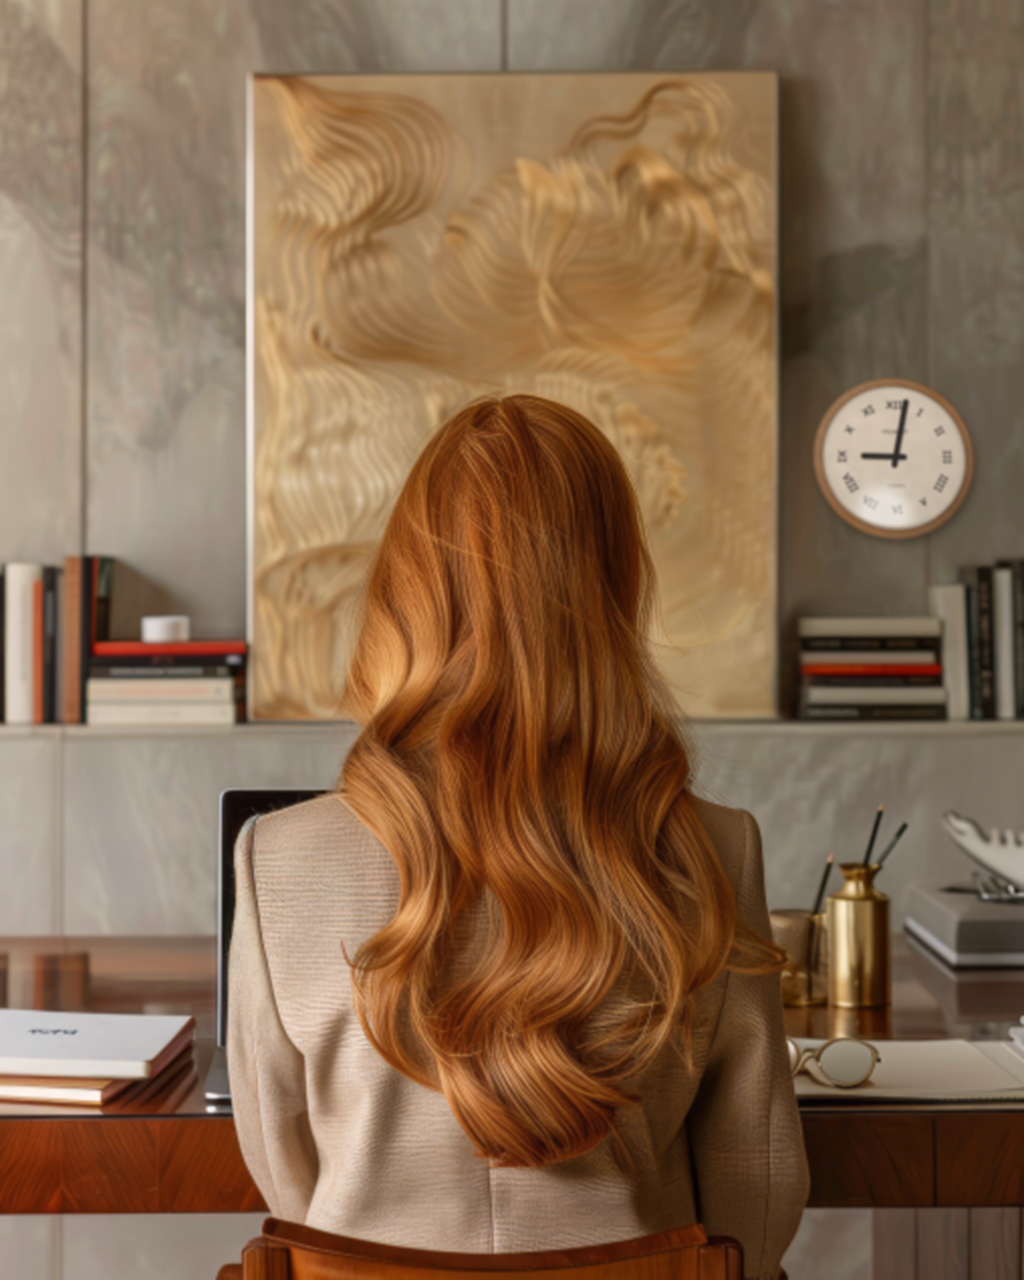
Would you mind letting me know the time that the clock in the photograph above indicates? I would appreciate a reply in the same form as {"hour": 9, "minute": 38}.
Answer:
{"hour": 9, "minute": 2}
